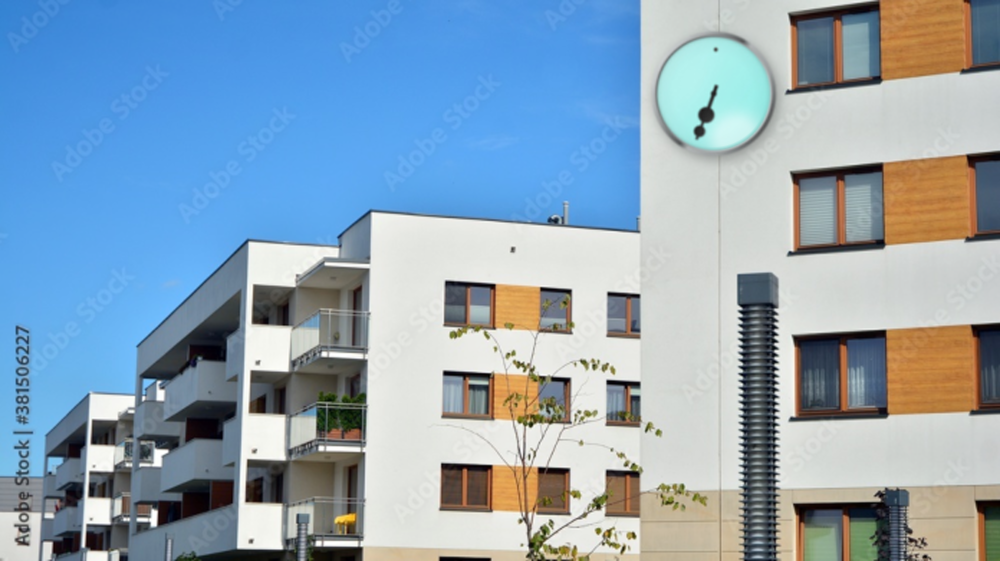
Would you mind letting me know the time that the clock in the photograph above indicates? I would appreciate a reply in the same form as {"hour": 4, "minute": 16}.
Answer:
{"hour": 6, "minute": 33}
